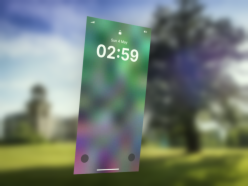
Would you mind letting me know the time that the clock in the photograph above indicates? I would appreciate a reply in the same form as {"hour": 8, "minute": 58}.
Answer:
{"hour": 2, "minute": 59}
